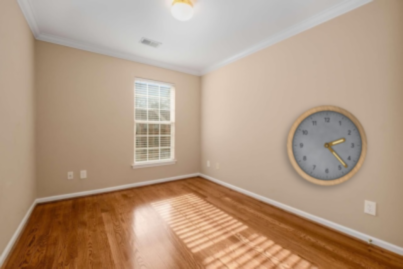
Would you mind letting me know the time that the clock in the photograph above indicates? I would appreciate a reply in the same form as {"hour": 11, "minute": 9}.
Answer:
{"hour": 2, "minute": 23}
